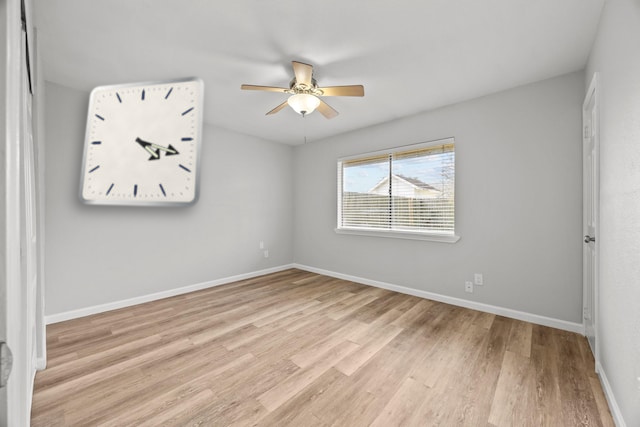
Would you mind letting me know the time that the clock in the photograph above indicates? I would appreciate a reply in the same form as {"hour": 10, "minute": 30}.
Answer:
{"hour": 4, "minute": 18}
